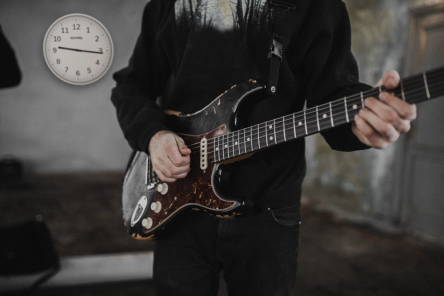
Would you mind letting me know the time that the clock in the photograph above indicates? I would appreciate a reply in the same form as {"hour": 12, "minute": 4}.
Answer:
{"hour": 9, "minute": 16}
